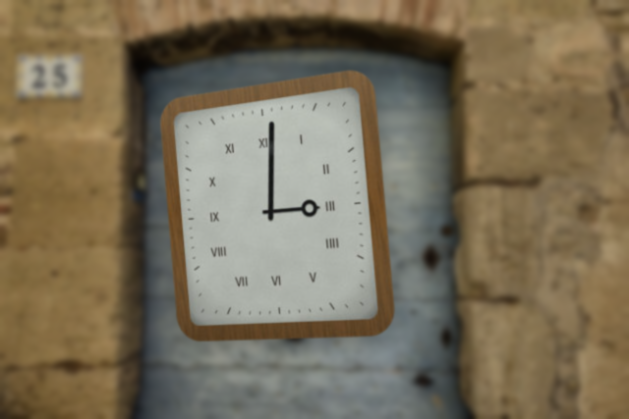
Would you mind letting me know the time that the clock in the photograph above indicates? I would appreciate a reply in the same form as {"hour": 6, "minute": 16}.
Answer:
{"hour": 3, "minute": 1}
